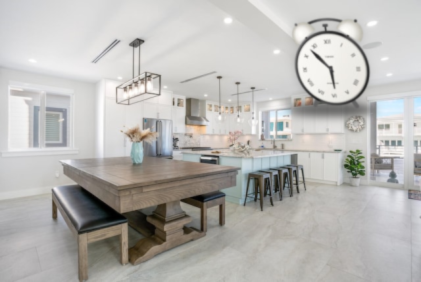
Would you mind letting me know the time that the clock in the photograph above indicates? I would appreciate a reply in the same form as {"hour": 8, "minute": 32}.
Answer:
{"hour": 5, "minute": 53}
